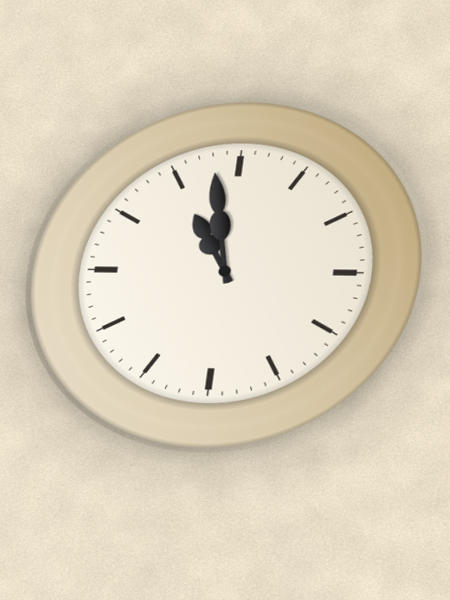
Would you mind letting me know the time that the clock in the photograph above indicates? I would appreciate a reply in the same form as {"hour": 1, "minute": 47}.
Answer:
{"hour": 10, "minute": 58}
